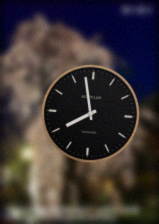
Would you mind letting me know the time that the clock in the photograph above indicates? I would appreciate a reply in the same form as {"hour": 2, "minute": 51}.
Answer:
{"hour": 7, "minute": 58}
